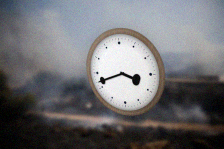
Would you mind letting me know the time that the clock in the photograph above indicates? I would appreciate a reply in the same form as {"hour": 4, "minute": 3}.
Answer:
{"hour": 3, "minute": 42}
